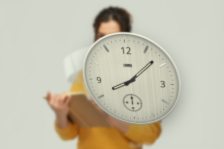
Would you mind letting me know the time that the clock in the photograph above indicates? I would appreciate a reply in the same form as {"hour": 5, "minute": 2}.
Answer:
{"hour": 8, "minute": 8}
